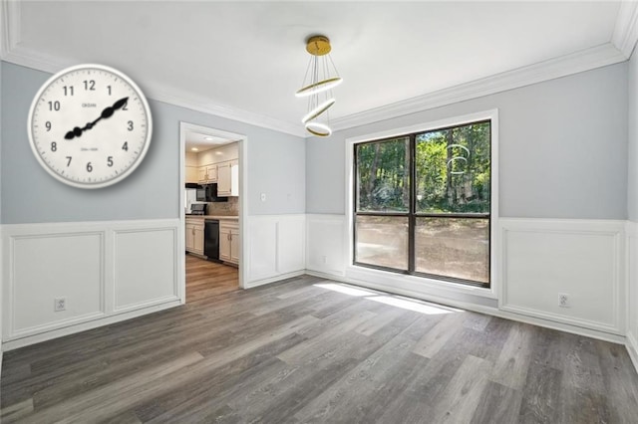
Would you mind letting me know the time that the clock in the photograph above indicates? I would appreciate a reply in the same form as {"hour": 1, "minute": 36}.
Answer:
{"hour": 8, "minute": 9}
